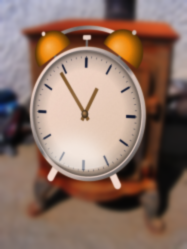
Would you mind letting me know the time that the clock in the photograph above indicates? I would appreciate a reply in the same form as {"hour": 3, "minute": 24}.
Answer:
{"hour": 12, "minute": 54}
